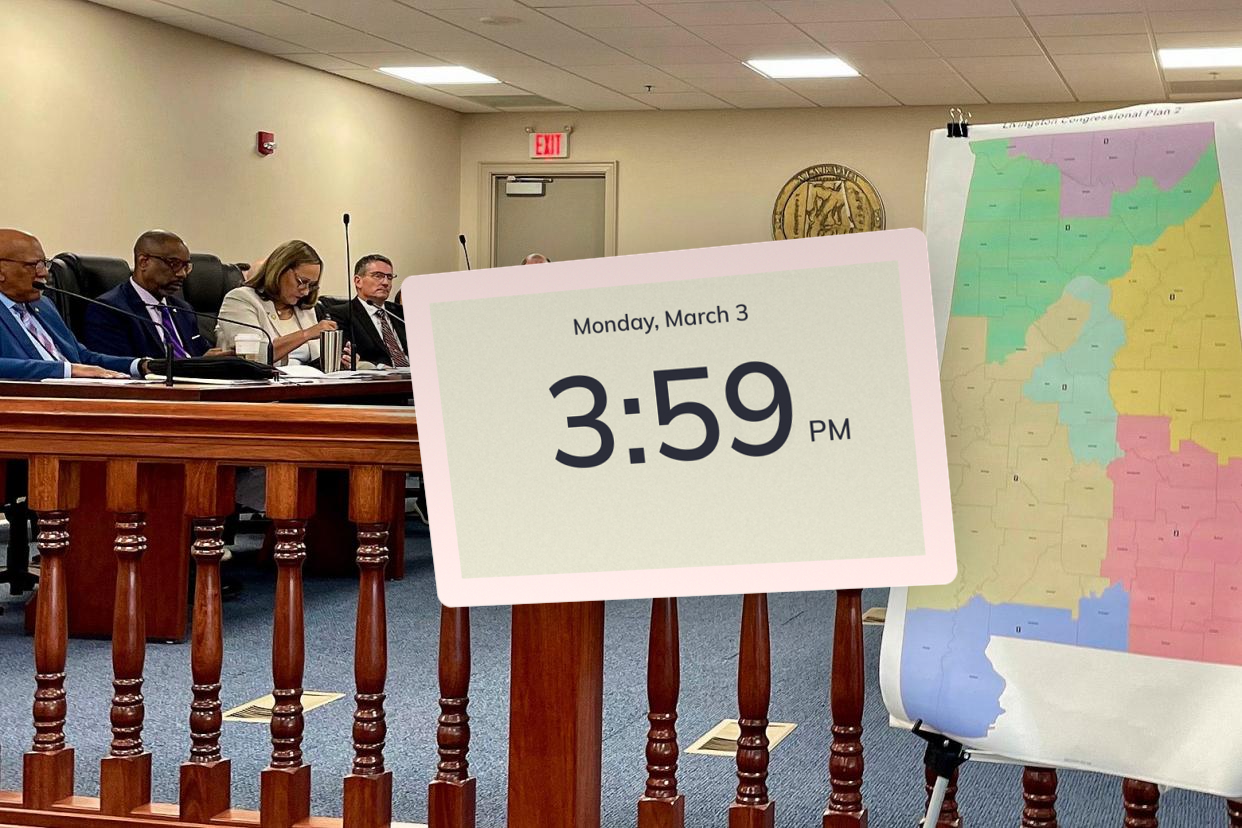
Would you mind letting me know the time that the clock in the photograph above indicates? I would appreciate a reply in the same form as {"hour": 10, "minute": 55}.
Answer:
{"hour": 3, "minute": 59}
